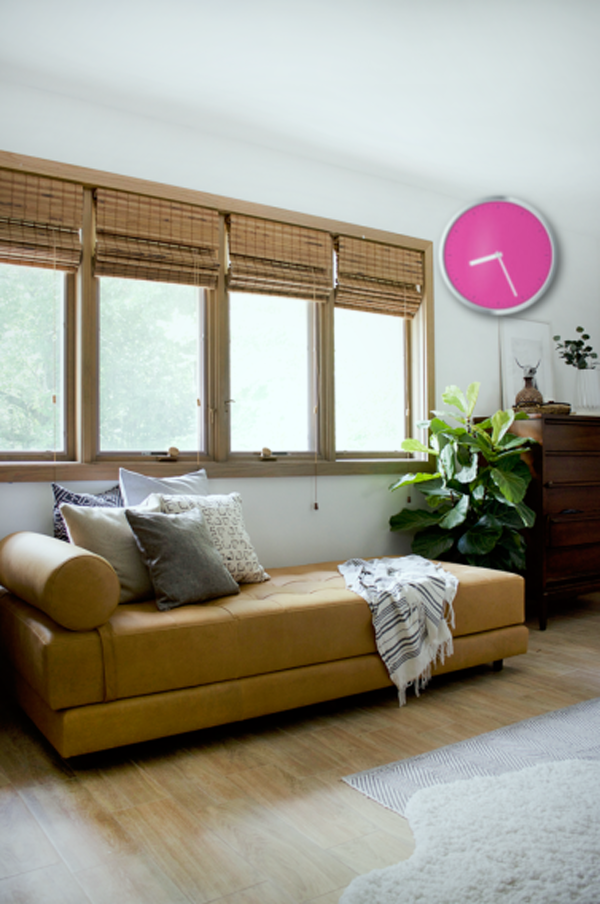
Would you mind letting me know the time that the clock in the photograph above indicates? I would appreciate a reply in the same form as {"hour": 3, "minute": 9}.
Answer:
{"hour": 8, "minute": 26}
